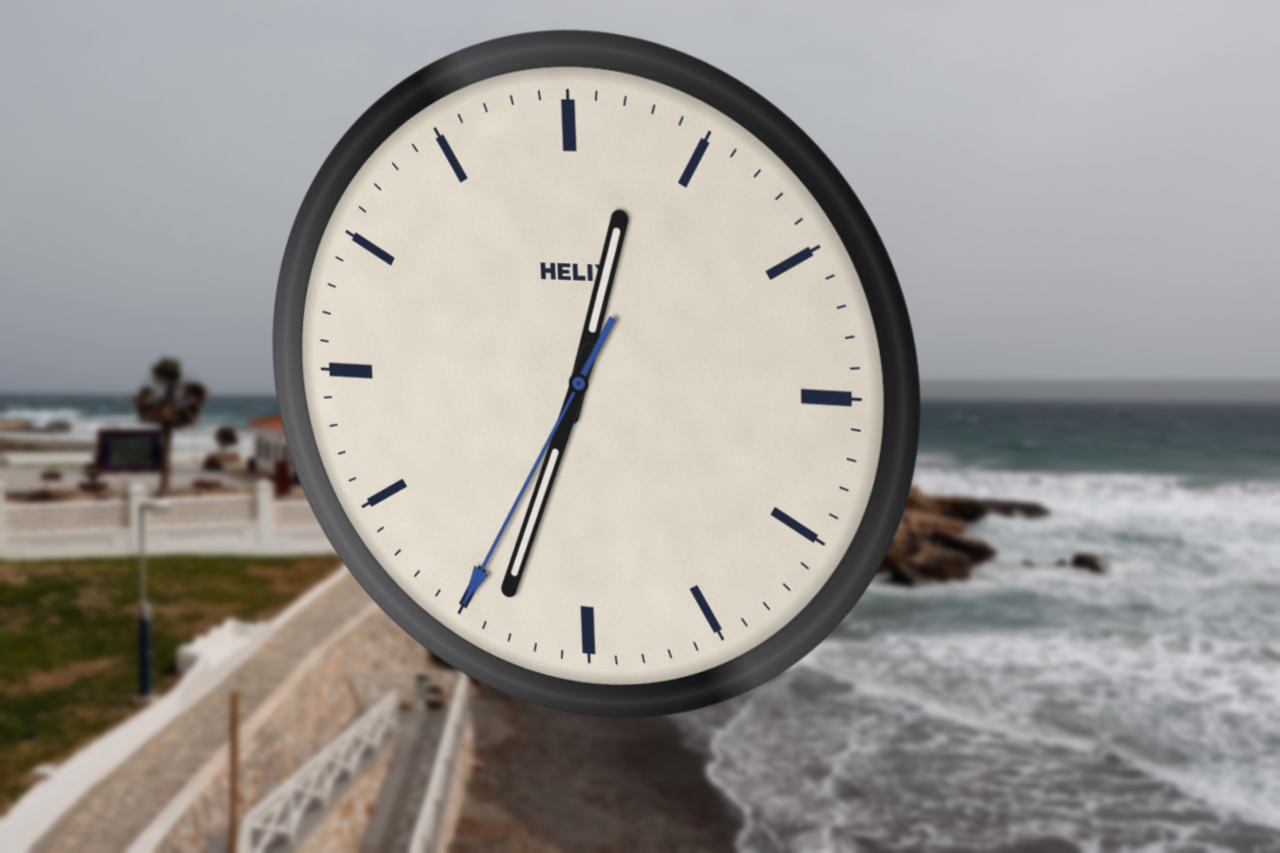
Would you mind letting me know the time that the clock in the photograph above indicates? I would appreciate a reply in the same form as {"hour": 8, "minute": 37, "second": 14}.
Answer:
{"hour": 12, "minute": 33, "second": 35}
